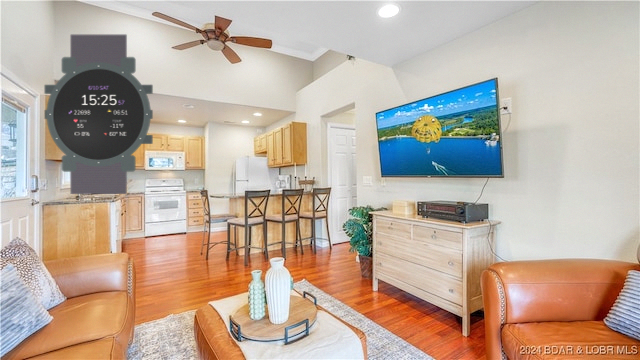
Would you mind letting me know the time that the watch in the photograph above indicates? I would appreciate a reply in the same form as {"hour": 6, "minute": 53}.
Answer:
{"hour": 15, "minute": 25}
